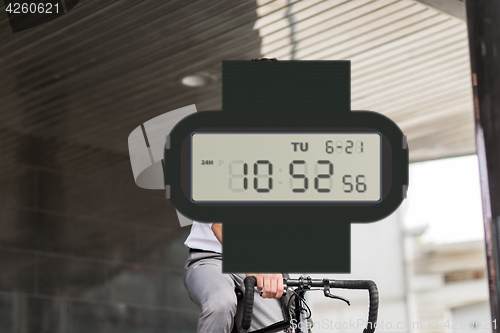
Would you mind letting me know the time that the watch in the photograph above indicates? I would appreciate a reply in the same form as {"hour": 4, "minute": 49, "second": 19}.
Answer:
{"hour": 10, "minute": 52, "second": 56}
